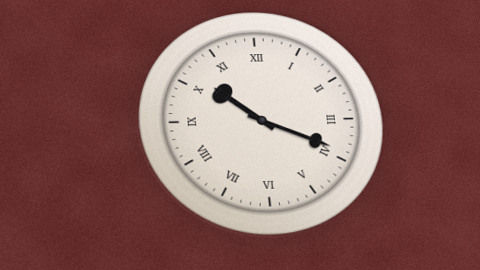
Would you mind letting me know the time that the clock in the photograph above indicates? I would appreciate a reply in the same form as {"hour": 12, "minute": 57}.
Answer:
{"hour": 10, "minute": 19}
